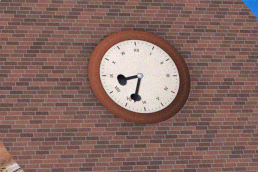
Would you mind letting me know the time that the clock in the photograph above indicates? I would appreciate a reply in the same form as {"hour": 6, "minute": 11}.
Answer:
{"hour": 8, "minute": 33}
